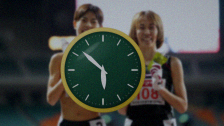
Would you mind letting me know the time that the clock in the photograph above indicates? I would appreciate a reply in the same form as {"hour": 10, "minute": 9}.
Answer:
{"hour": 5, "minute": 52}
